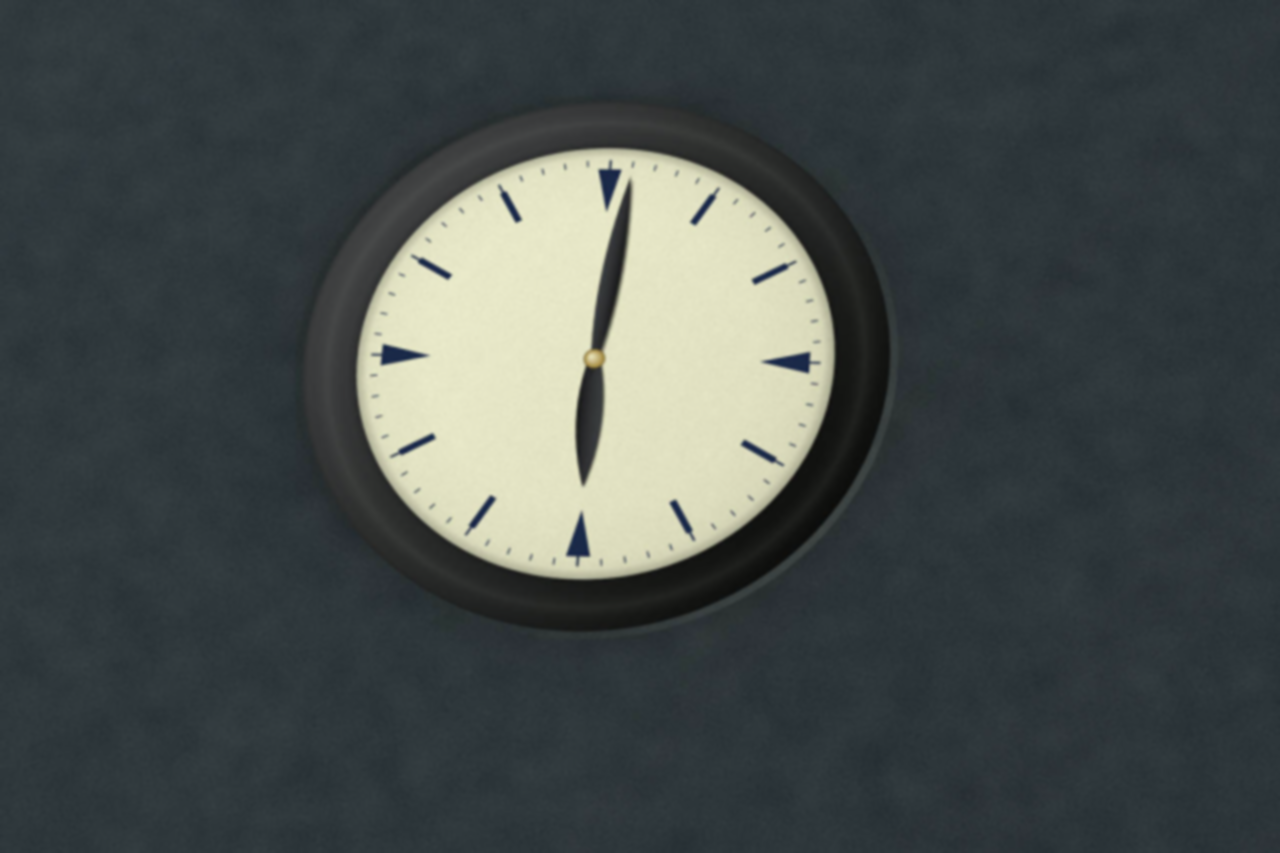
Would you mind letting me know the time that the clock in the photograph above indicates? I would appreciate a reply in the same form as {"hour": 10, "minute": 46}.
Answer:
{"hour": 6, "minute": 1}
